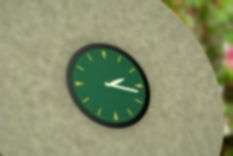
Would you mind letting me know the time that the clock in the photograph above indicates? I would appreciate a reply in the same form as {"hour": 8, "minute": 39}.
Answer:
{"hour": 2, "minute": 17}
